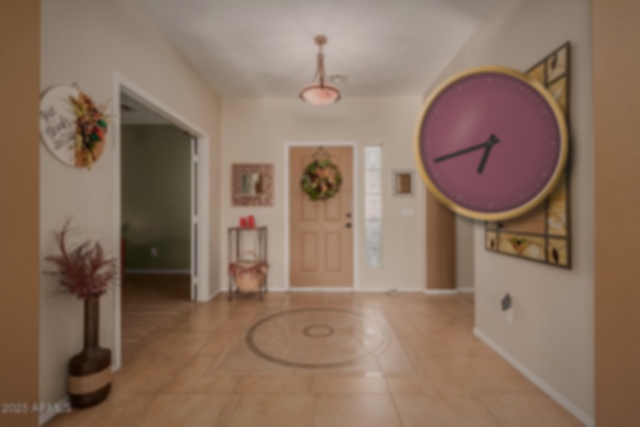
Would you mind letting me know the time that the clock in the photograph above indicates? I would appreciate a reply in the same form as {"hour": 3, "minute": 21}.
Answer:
{"hour": 6, "minute": 42}
